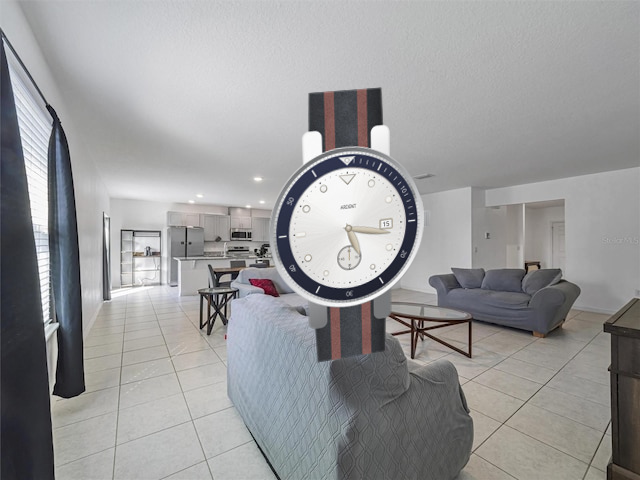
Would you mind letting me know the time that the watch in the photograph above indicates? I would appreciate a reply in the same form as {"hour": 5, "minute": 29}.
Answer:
{"hour": 5, "minute": 17}
